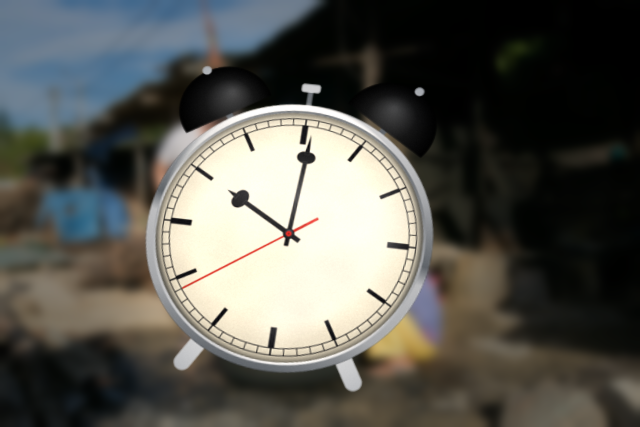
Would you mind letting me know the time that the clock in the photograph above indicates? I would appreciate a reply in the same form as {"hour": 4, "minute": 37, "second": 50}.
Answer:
{"hour": 10, "minute": 0, "second": 39}
